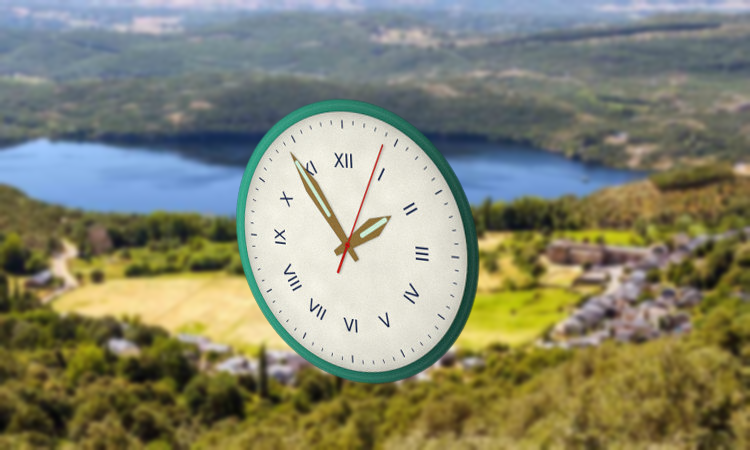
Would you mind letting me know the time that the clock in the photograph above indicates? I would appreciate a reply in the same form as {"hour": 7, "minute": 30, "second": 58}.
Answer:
{"hour": 1, "minute": 54, "second": 4}
